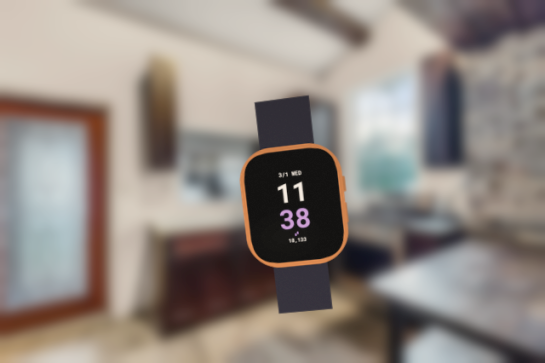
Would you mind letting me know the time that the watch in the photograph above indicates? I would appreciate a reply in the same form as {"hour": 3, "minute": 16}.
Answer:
{"hour": 11, "minute": 38}
